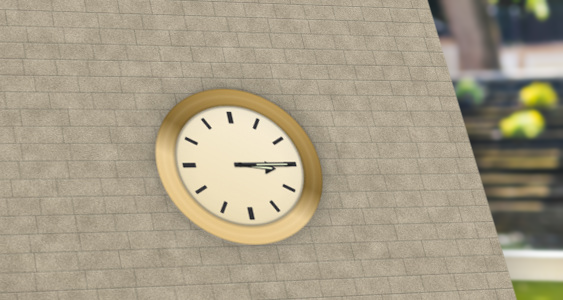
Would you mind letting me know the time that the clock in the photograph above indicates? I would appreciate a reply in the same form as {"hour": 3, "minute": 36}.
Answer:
{"hour": 3, "minute": 15}
